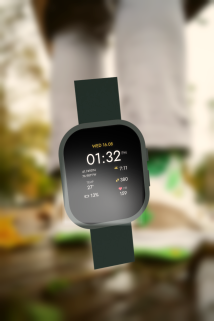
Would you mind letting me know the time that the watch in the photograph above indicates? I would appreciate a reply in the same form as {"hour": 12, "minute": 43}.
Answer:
{"hour": 1, "minute": 32}
